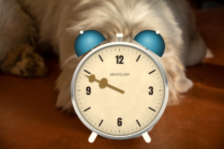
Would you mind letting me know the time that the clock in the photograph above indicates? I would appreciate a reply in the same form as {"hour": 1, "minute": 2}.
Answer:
{"hour": 9, "minute": 49}
